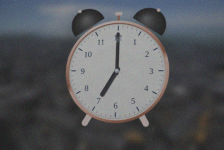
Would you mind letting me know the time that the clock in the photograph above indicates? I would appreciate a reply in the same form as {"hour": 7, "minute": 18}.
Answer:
{"hour": 7, "minute": 0}
